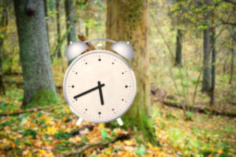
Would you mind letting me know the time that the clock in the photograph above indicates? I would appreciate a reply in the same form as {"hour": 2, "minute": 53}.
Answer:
{"hour": 5, "minute": 41}
